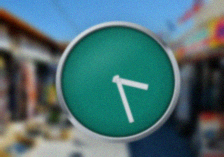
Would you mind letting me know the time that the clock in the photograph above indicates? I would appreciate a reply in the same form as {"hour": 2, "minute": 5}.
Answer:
{"hour": 3, "minute": 27}
